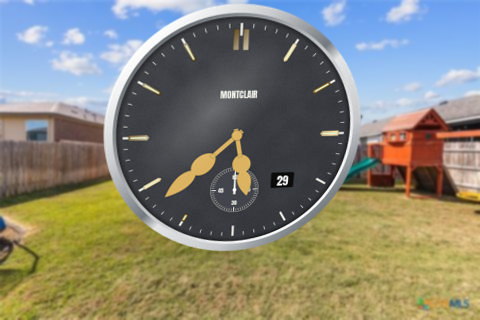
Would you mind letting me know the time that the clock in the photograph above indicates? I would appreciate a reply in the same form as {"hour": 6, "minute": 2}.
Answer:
{"hour": 5, "minute": 38}
